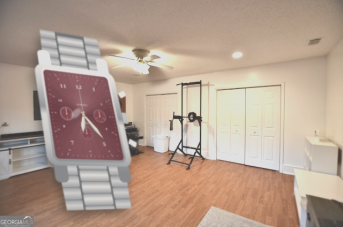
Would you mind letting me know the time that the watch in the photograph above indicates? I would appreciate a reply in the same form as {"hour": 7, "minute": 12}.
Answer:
{"hour": 6, "minute": 24}
